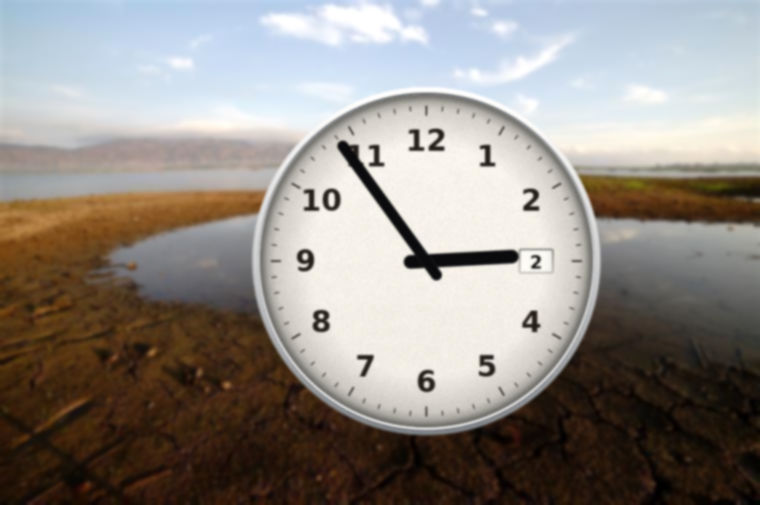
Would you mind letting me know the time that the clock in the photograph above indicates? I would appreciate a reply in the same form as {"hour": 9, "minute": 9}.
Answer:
{"hour": 2, "minute": 54}
